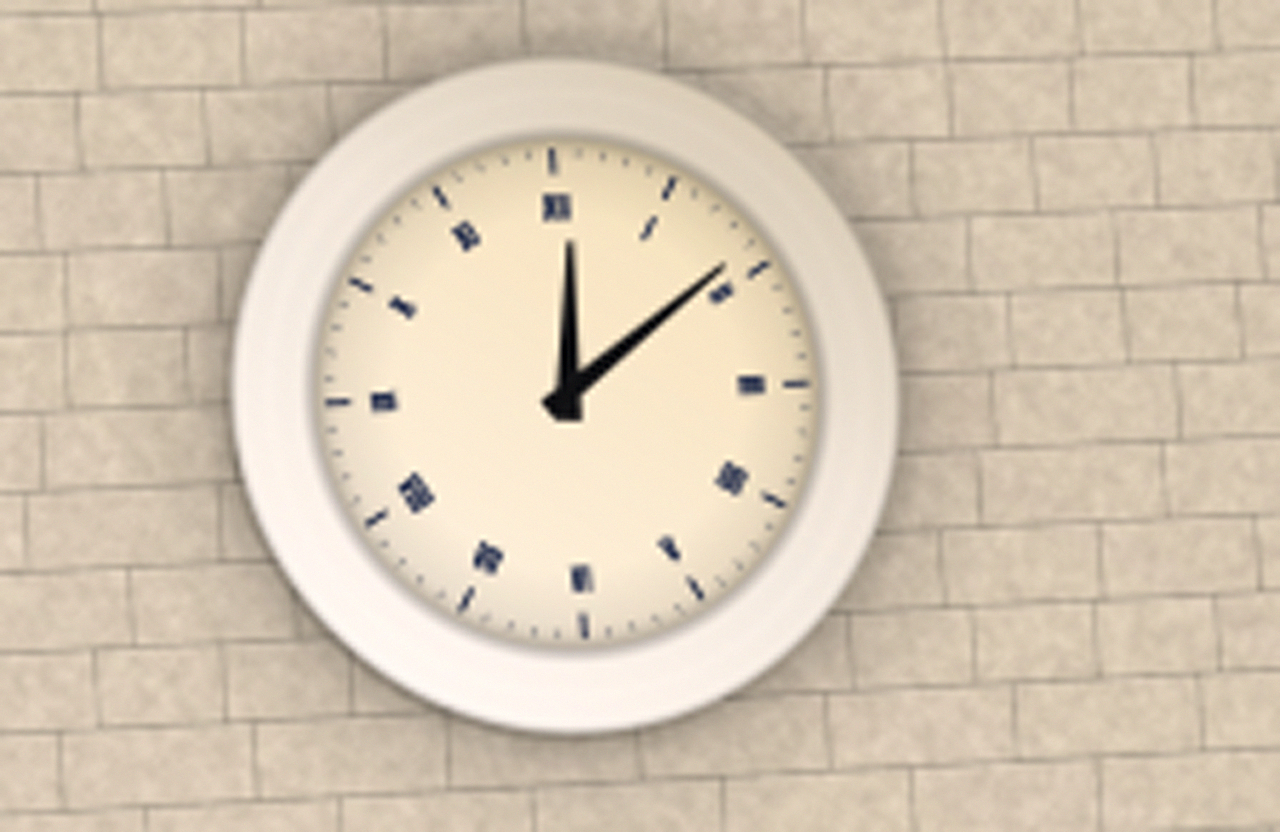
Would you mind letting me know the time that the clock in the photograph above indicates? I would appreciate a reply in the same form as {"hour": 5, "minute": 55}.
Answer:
{"hour": 12, "minute": 9}
